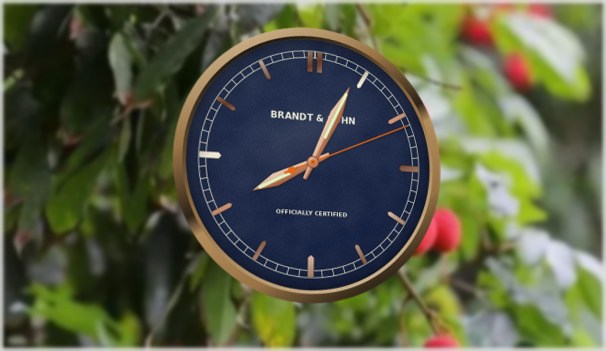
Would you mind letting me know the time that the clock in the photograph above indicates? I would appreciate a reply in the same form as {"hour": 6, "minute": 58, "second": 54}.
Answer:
{"hour": 8, "minute": 4, "second": 11}
